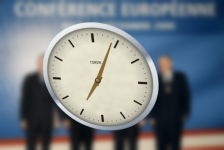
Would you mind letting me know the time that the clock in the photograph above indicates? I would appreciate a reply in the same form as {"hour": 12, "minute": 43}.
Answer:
{"hour": 7, "minute": 4}
